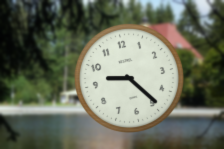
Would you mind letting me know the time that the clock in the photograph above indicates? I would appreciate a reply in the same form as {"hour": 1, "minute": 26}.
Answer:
{"hour": 9, "minute": 24}
